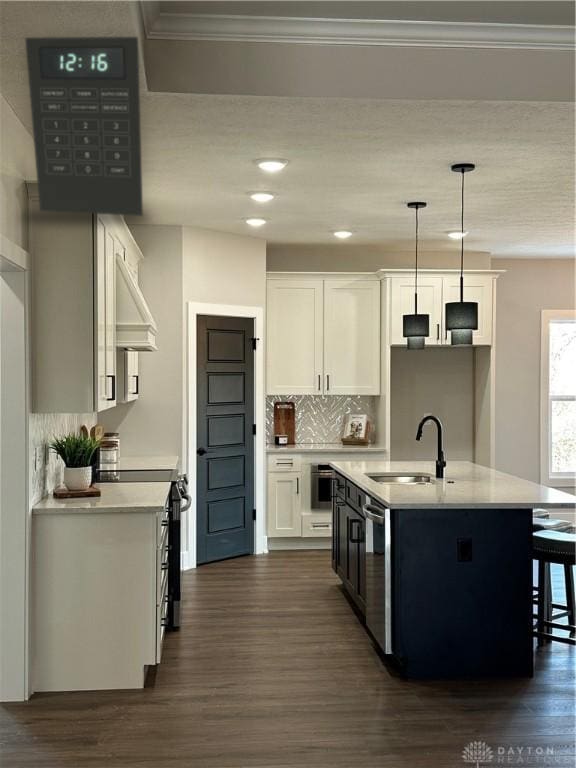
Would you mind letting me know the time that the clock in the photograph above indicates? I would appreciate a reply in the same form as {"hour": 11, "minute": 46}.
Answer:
{"hour": 12, "minute": 16}
